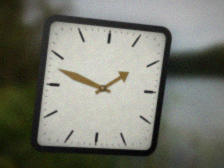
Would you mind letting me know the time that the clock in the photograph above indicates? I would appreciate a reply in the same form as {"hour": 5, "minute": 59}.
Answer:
{"hour": 1, "minute": 48}
